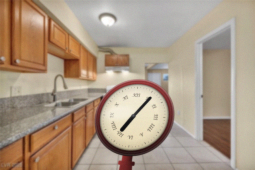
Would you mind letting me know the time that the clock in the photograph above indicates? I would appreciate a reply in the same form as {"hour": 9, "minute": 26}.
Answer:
{"hour": 7, "minute": 6}
